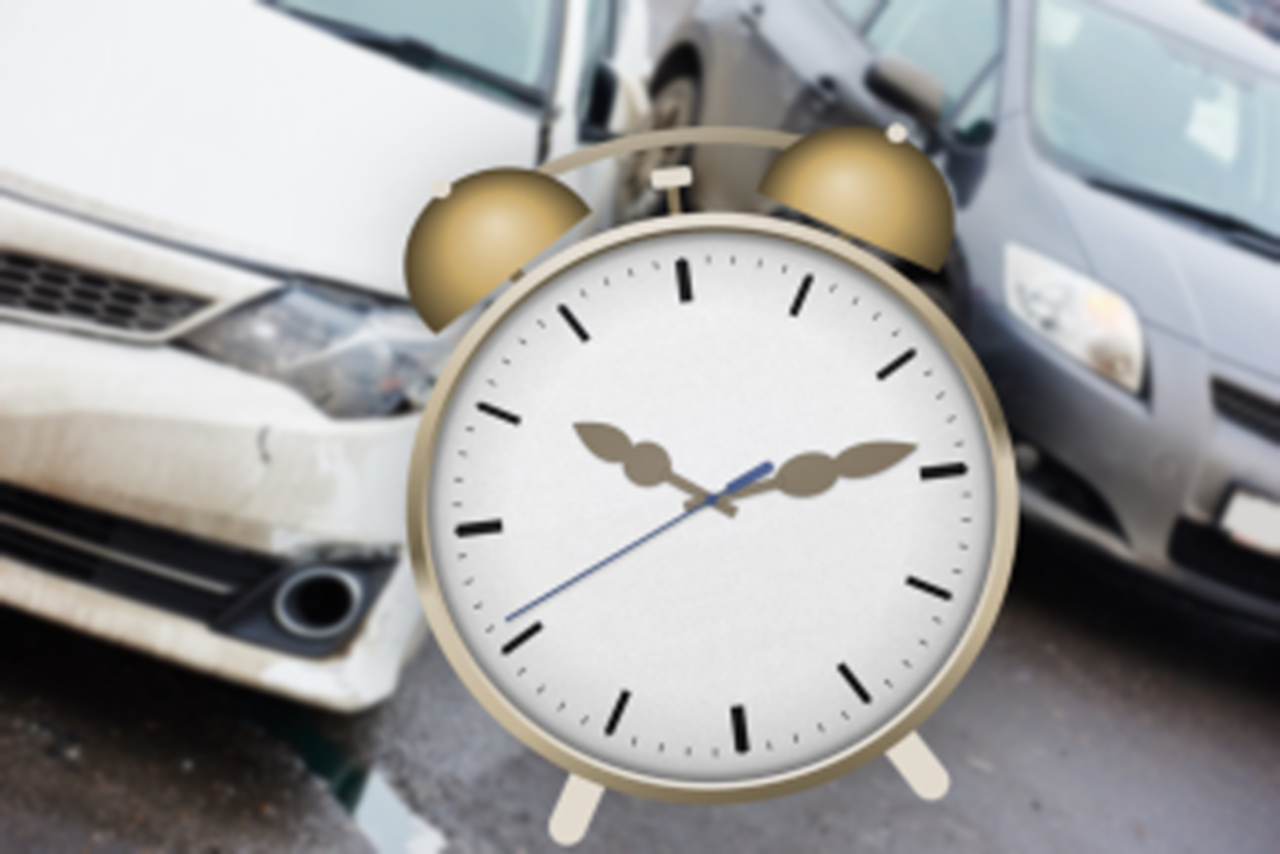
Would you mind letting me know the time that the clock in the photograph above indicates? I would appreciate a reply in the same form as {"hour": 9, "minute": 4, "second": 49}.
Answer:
{"hour": 10, "minute": 13, "second": 41}
